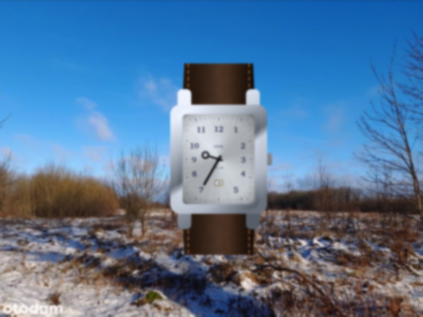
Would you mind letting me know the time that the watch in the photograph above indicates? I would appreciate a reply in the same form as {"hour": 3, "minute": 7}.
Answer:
{"hour": 9, "minute": 35}
